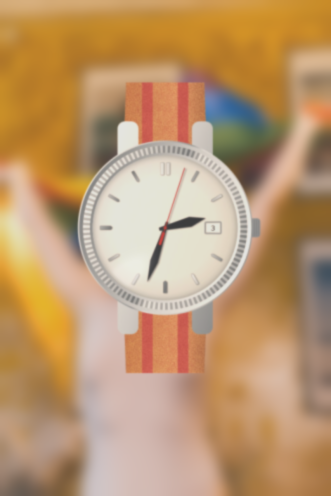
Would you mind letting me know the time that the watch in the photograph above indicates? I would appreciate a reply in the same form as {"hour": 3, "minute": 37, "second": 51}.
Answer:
{"hour": 2, "minute": 33, "second": 3}
